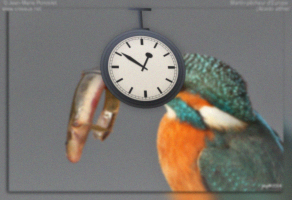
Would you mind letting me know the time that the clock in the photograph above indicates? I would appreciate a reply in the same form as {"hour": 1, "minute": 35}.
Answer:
{"hour": 12, "minute": 51}
